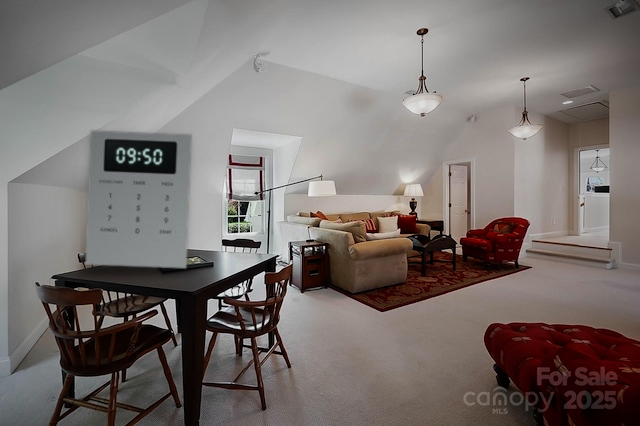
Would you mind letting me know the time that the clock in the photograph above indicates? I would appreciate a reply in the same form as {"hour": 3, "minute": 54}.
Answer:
{"hour": 9, "minute": 50}
